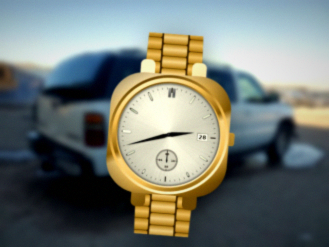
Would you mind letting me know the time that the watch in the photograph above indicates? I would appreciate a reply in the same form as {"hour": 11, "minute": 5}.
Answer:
{"hour": 2, "minute": 42}
